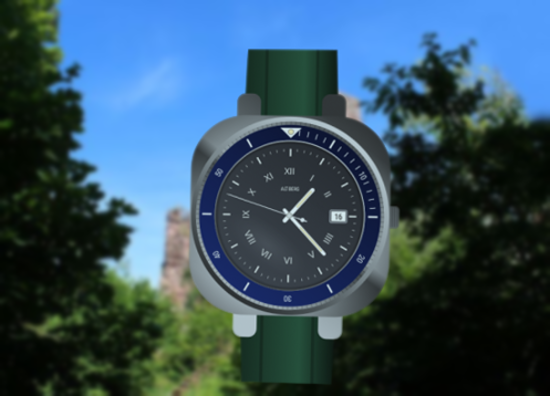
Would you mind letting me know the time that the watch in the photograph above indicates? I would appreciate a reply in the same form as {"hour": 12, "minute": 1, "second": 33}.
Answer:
{"hour": 1, "minute": 22, "second": 48}
